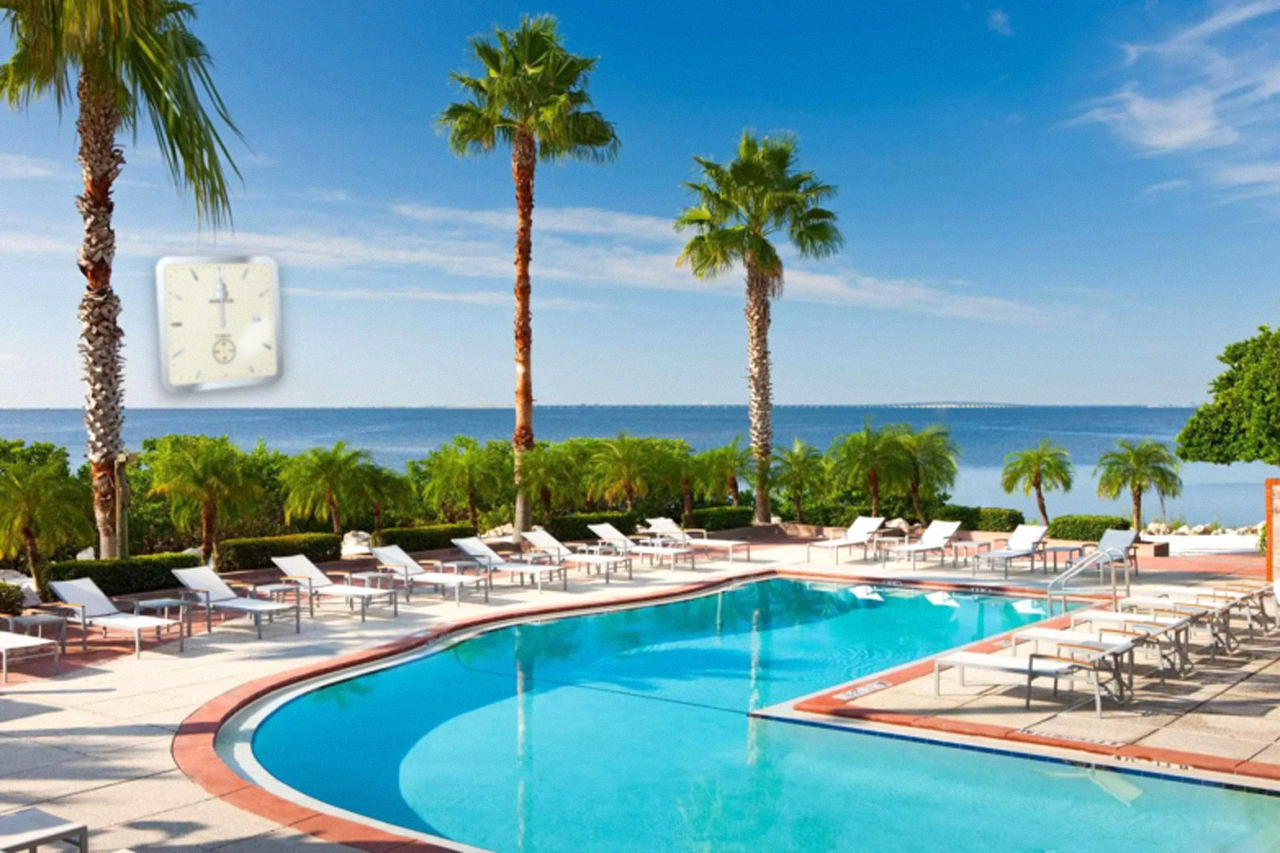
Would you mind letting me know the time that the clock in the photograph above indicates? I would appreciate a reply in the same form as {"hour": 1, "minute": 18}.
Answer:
{"hour": 12, "minute": 0}
